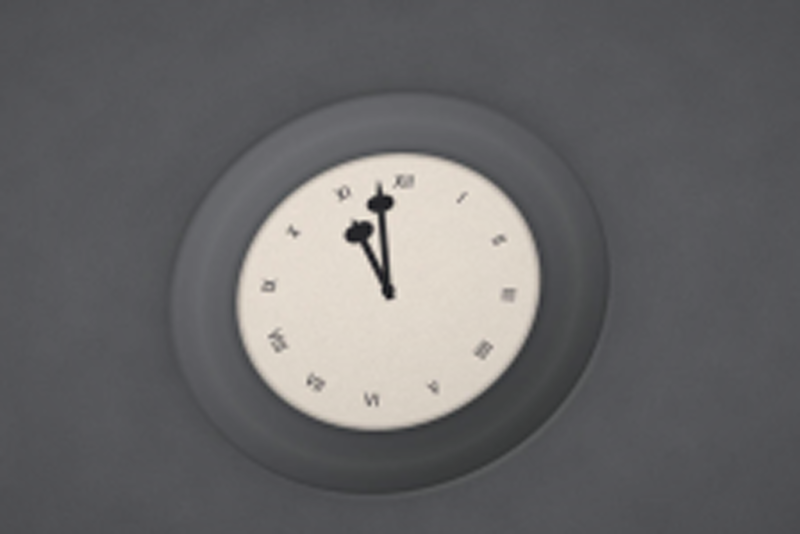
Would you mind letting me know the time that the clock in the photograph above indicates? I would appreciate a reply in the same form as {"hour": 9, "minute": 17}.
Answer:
{"hour": 10, "minute": 58}
